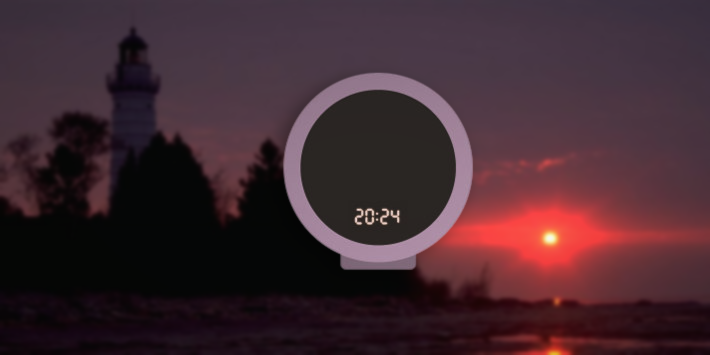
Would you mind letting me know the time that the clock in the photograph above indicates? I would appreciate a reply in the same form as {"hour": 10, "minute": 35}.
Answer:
{"hour": 20, "minute": 24}
